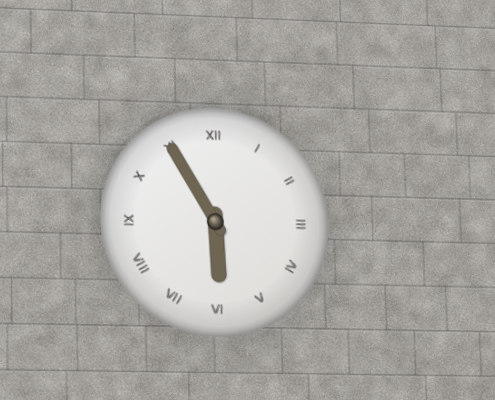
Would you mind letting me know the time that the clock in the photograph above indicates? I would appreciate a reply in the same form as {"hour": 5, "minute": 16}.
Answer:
{"hour": 5, "minute": 55}
